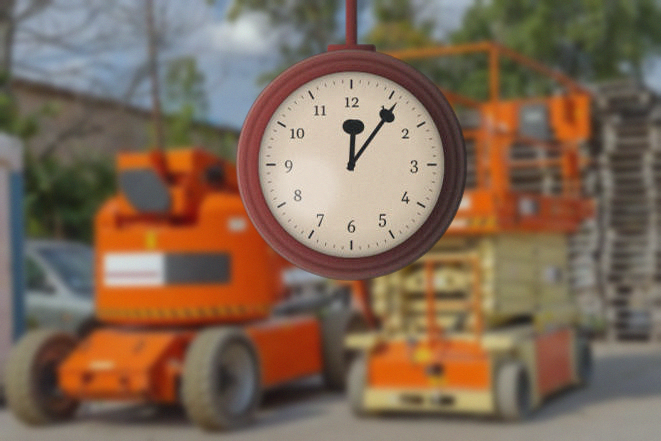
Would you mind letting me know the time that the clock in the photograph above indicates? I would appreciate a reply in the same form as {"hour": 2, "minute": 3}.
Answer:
{"hour": 12, "minute": 6}
